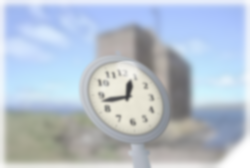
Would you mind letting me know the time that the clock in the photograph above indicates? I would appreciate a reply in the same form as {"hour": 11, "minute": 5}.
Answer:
{"hour": 12, "minute": 43}
